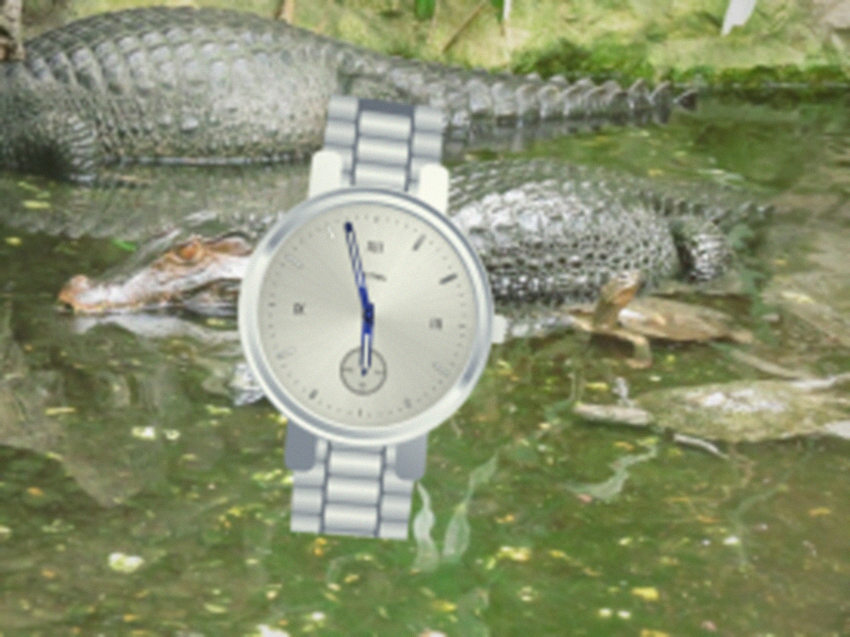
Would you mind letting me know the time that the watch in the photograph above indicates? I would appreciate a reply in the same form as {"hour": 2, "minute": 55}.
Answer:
{"hour": 5, "minute": 57}
